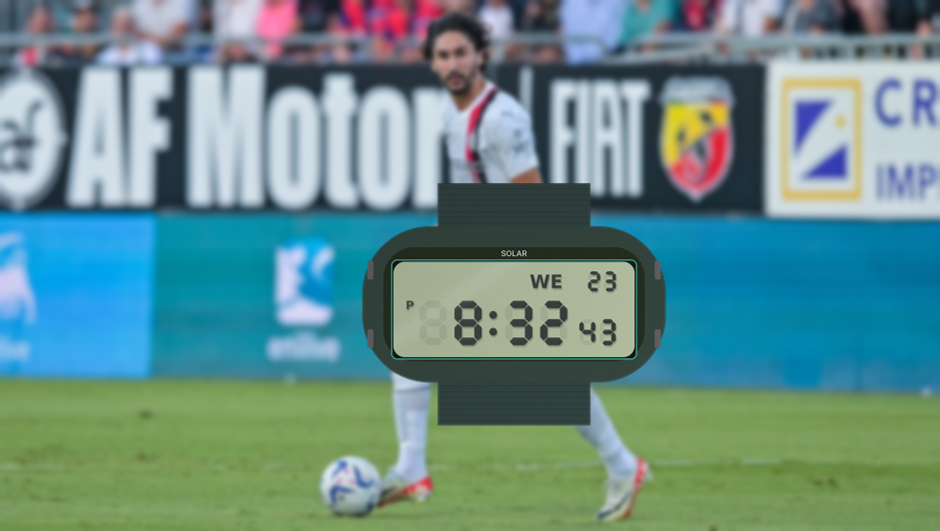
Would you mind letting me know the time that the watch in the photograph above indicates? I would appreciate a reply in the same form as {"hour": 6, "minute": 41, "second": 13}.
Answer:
{"hour": 8, "minute": 32, "second": 43}
